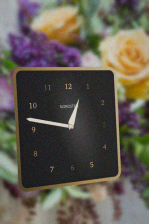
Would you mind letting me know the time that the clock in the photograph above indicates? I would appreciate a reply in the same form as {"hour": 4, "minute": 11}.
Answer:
{"hour": 12, "minute": 47}
